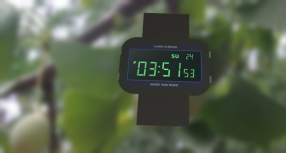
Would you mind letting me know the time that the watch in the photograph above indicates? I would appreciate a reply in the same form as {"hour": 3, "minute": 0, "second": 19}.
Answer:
{"hour": 3, "minute": 51, "second": 53}
